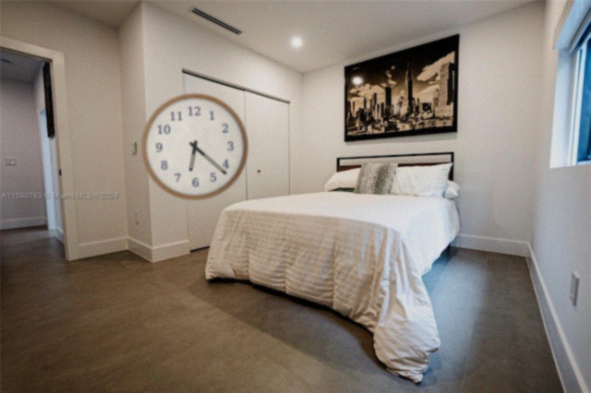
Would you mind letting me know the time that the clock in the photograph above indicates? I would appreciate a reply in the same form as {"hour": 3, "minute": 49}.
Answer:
{"hour": 6, "minute": 22}
